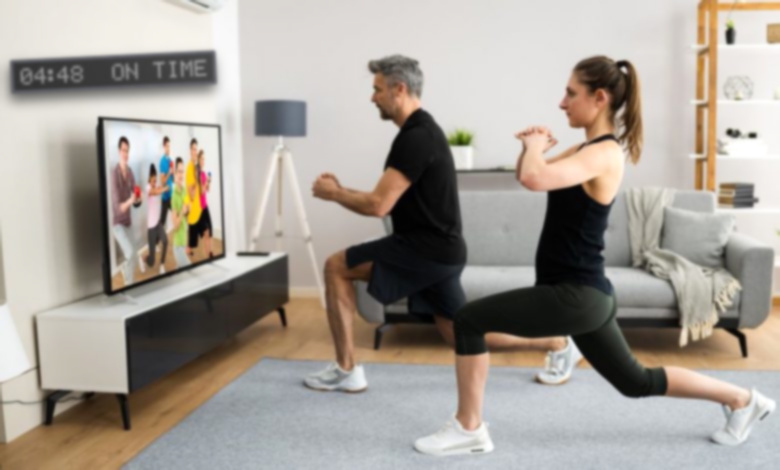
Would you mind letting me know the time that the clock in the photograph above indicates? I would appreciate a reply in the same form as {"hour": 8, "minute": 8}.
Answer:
{"hour": 4, "minute": 48}
